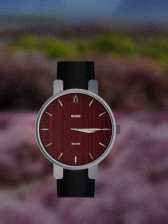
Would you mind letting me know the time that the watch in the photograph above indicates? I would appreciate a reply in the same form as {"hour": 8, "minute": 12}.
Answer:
{"hour": 3, "minute": 15}
